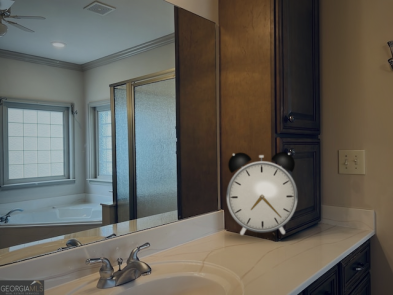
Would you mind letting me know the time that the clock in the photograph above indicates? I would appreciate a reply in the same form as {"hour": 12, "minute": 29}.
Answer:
{"hour": 7, "minute": 23}
